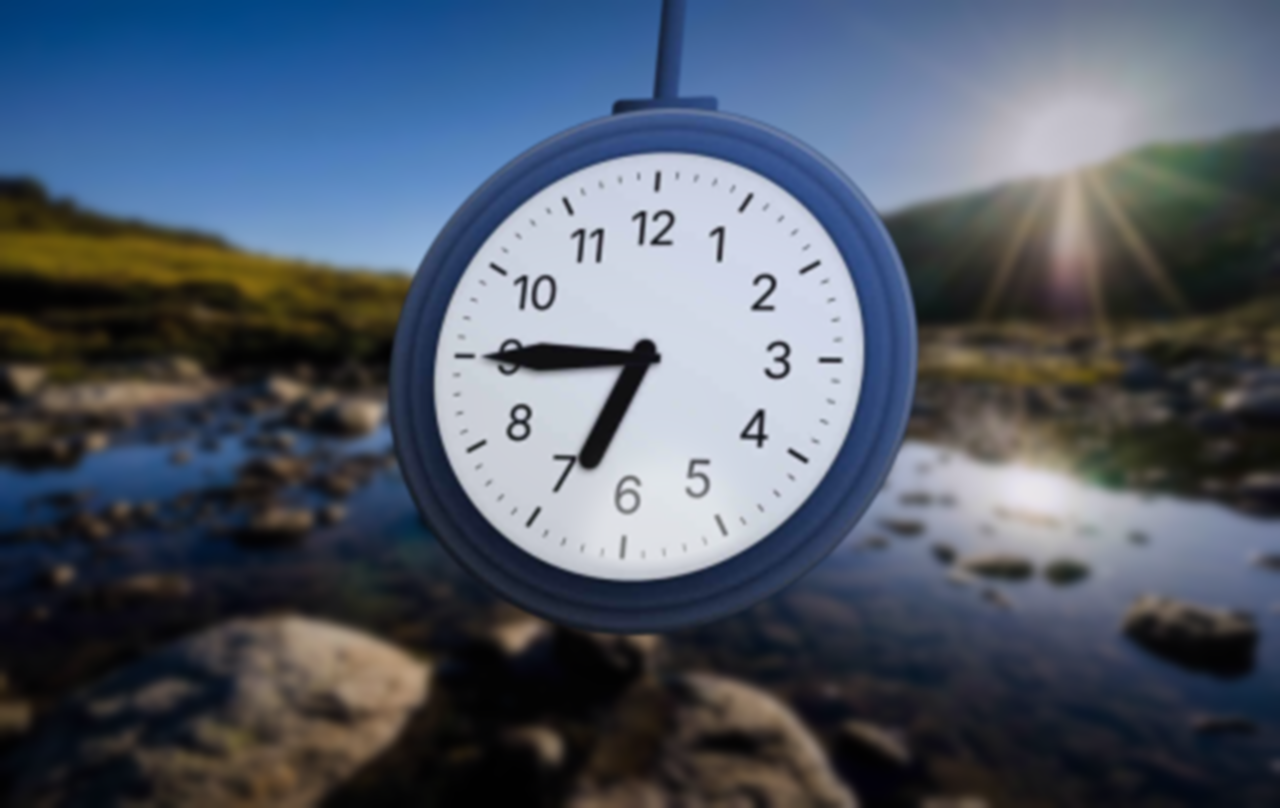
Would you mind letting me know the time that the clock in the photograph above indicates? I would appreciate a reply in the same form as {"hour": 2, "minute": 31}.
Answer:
{"hour": 6, "minute": 45}
